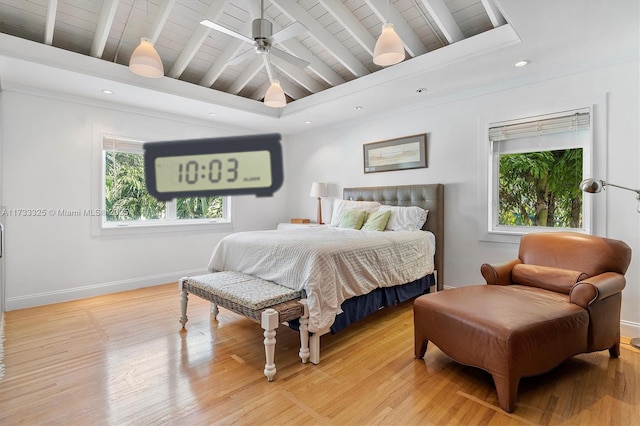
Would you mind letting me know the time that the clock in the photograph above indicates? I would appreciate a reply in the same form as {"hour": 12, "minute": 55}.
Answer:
{"hour": 10, "minute": 3}
